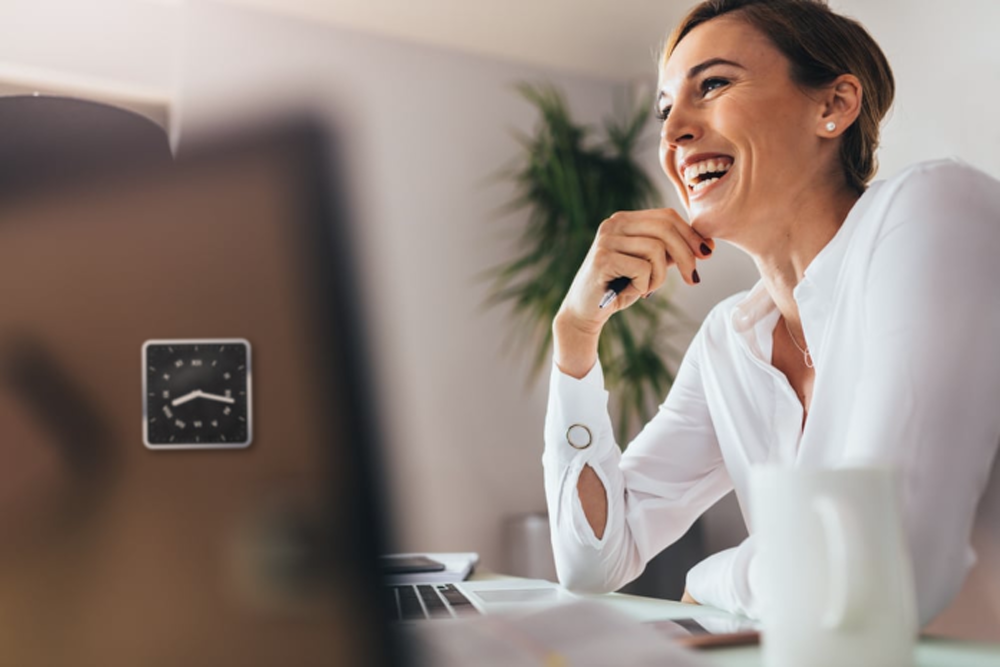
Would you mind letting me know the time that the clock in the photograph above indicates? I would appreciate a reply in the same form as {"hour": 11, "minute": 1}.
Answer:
{"hour": 8, "minute": 17}
